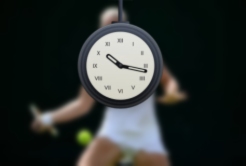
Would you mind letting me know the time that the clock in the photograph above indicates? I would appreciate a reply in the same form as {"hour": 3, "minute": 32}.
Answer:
{"hour": 10, "minute": 17}
